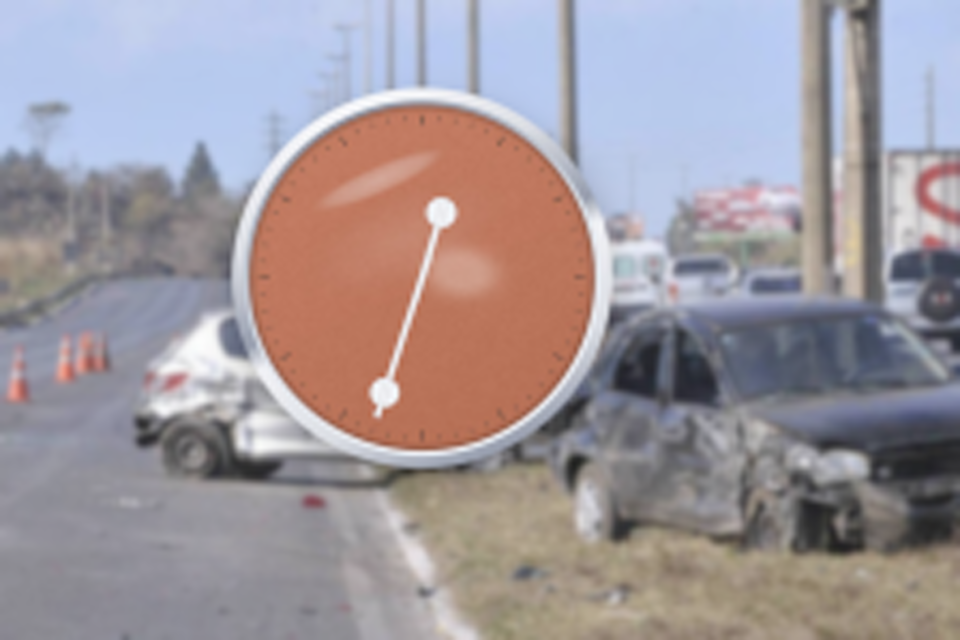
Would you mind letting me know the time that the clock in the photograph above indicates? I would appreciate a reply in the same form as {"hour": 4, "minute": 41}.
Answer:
{"hour": 12, "minute": 33}
